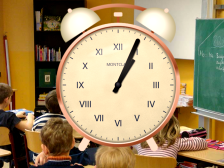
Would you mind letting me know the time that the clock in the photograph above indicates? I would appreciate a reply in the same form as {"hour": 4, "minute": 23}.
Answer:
{"hour": 1, "minute": 4}
